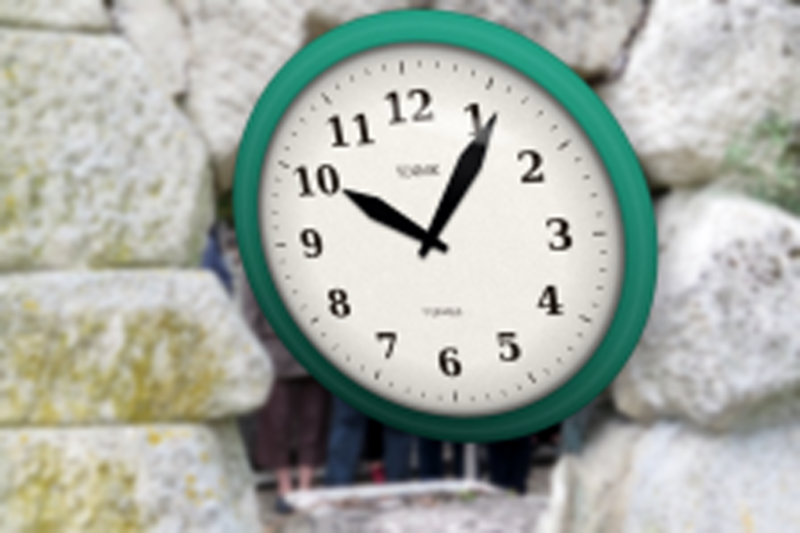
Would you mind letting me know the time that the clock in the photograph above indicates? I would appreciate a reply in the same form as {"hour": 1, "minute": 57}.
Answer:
{"hour": 10, "minute": 6}
